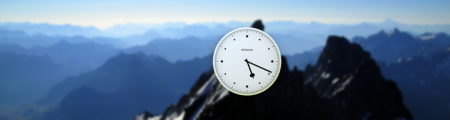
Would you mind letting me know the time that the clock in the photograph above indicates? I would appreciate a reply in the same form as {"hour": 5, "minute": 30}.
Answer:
{"hour": 5, "minute": 19}
